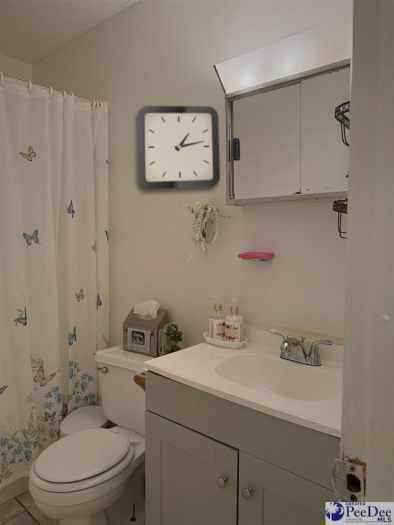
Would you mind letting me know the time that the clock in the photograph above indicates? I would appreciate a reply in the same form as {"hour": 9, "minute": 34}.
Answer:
{"hour": 1, "minute": 13}
